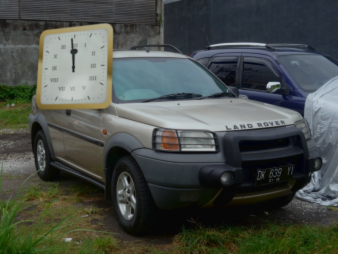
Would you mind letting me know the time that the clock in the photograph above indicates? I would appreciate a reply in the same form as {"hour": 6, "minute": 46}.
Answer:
{"hour": 11, "minute": 59}
